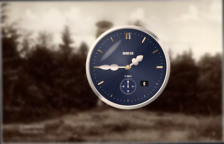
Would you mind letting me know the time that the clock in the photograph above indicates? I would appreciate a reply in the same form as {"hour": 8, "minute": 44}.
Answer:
{"hour": 1, "minute": 45}
